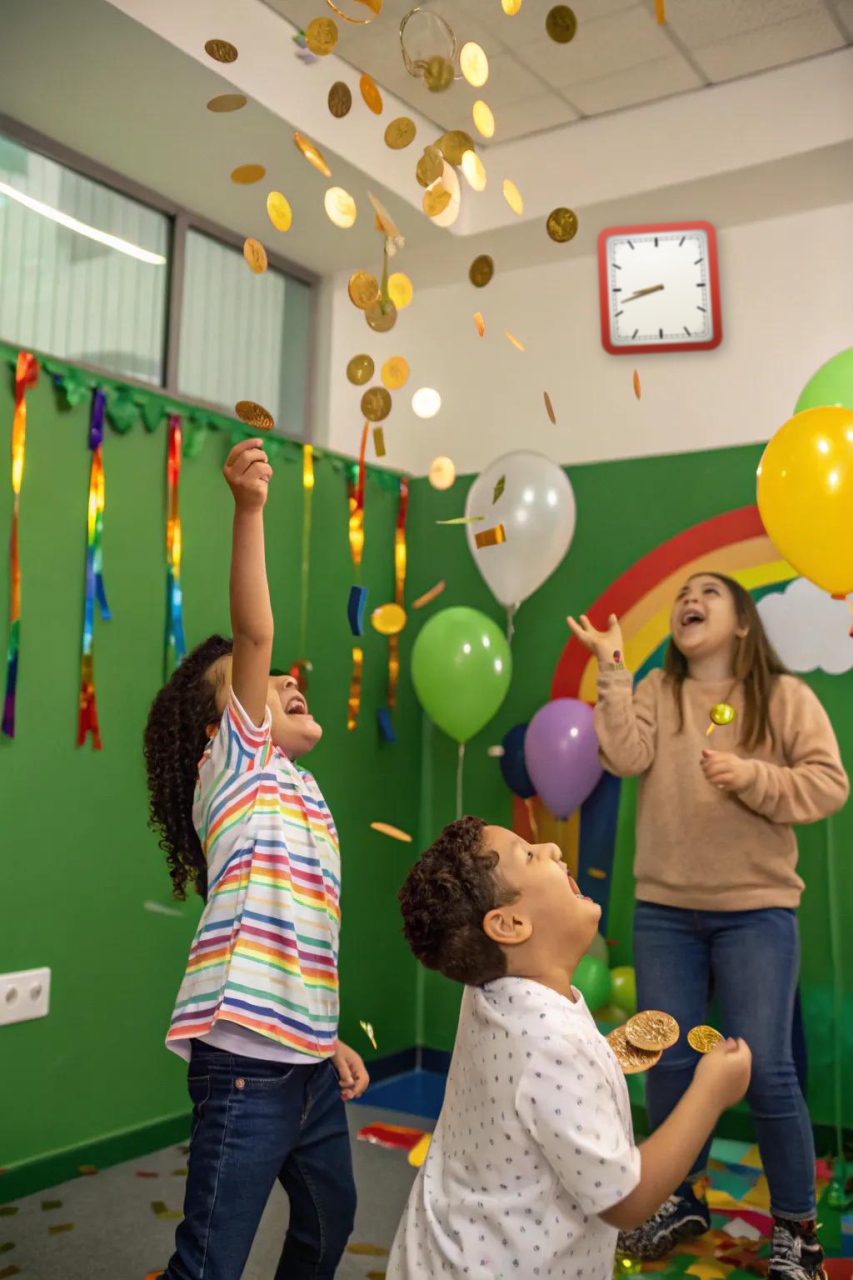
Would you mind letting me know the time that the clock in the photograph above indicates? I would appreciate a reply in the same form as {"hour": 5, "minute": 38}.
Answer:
{"hour": 8, "minute": 42}
